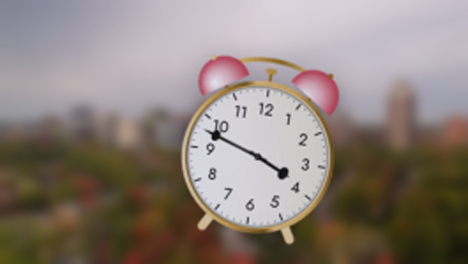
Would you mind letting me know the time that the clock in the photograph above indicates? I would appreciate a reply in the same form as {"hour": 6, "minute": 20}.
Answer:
{"hour": 3, "minute": 48}
